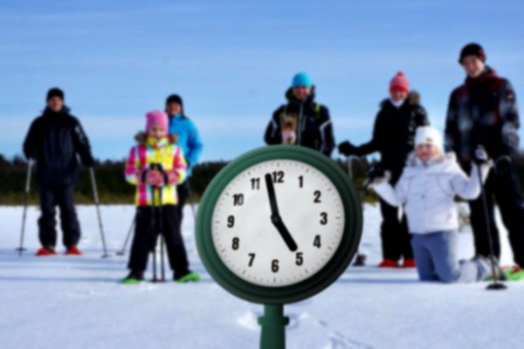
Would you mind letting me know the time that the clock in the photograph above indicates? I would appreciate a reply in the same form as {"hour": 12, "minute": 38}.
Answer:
{"hour": 4, "minute": 58}
